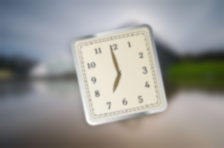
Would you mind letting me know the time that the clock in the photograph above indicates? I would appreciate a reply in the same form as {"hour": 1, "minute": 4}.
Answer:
{"hour": 6, "minute": 59}
